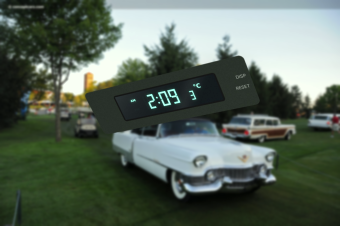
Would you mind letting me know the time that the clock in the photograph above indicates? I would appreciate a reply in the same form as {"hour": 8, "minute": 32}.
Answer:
{"hour": 2, "minute": 9}
